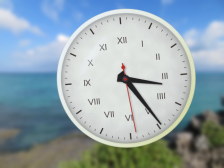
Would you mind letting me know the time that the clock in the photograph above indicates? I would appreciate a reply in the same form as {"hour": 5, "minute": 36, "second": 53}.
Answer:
{"hour": 3, "minute": 24, "second": 29}
